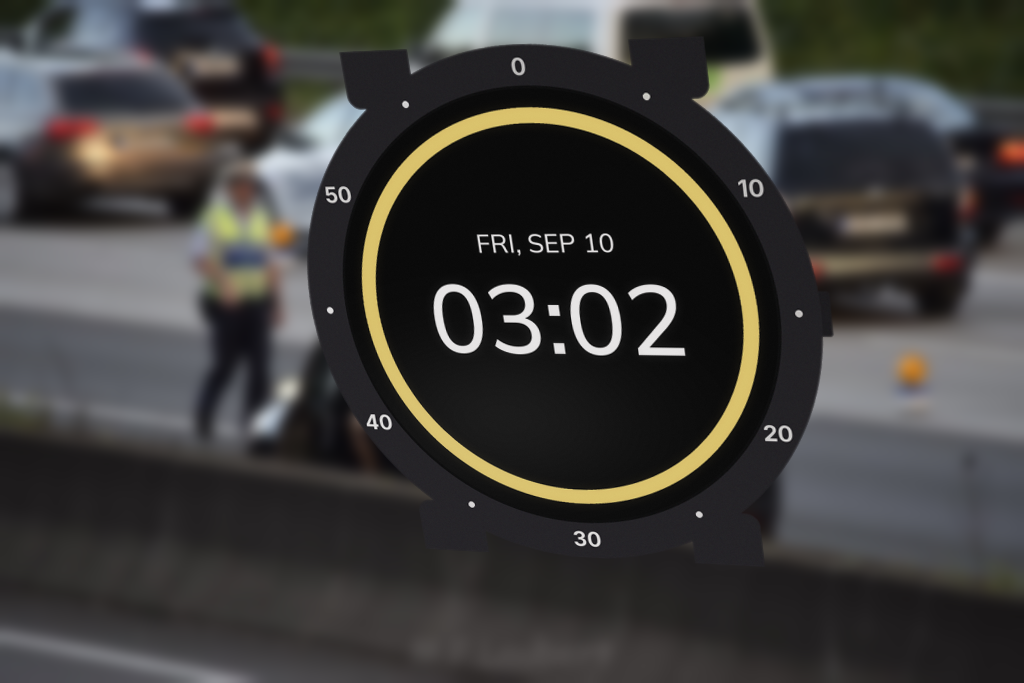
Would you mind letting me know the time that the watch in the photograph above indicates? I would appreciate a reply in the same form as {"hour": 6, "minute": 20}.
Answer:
{"hour": 3, "minute": 2}
